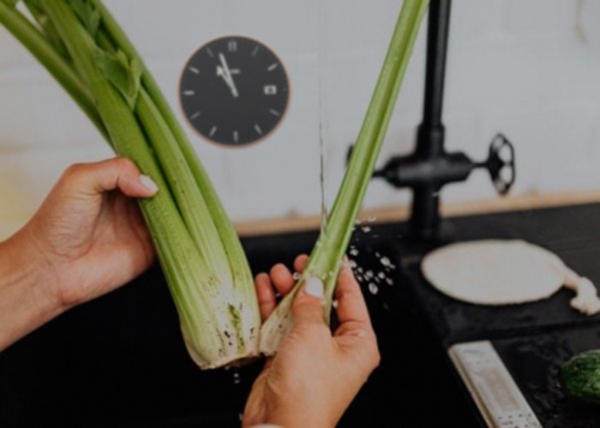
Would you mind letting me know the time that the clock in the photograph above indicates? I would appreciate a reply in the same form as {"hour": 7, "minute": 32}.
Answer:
{"hour": 10, "minute": 57}
